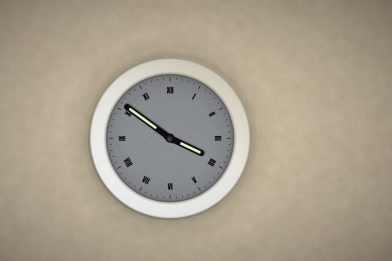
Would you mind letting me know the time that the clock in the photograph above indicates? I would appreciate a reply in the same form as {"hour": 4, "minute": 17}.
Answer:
{"hour": 3, "minute": 51}
